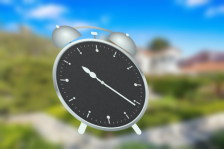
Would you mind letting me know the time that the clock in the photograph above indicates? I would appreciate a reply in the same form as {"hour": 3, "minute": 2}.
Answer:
{"hour": 10, "minute": 21}
